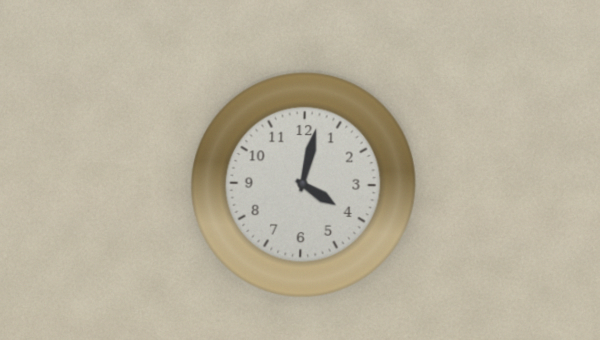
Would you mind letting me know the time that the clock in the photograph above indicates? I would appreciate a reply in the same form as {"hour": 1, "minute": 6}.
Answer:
{"hour": 4, "minute": 2}
